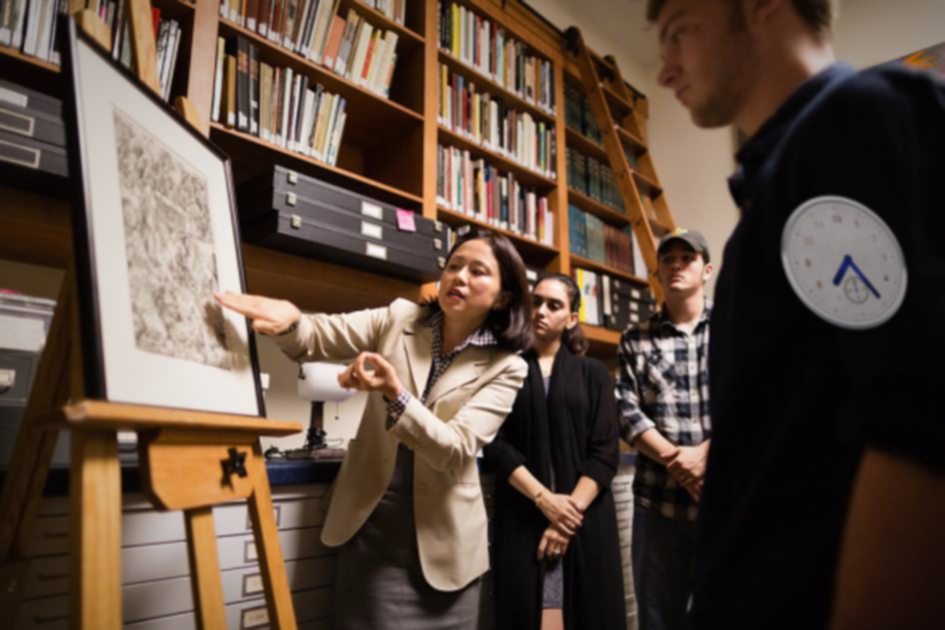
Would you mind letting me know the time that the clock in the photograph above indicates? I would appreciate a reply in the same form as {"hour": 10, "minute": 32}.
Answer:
{"hour": 7, "minute": 25}
